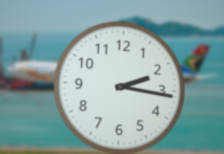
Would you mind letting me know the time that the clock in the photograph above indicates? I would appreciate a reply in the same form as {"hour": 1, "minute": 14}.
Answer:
{"hour": 2, "minute": 16}
